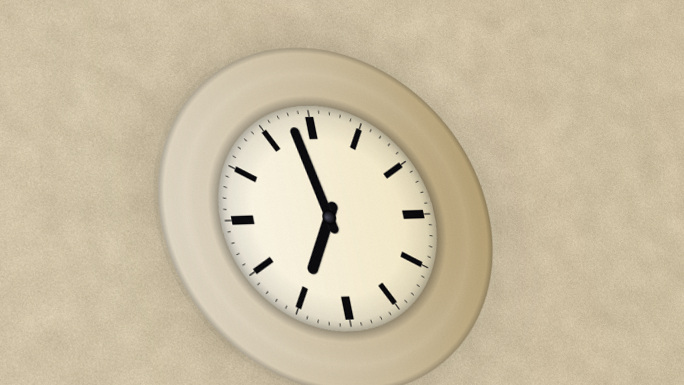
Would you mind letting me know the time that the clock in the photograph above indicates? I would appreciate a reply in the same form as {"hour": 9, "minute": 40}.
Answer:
{"hour": 6, "minute": 58}
